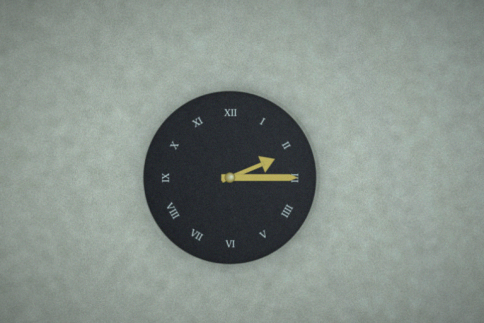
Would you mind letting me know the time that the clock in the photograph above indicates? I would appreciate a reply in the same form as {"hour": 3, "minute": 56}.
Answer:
{"hour": 2, "minute": 15}
